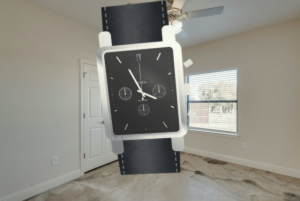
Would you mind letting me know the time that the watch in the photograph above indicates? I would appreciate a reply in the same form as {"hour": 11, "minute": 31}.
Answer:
{"hour": 3, "minute": 56}
